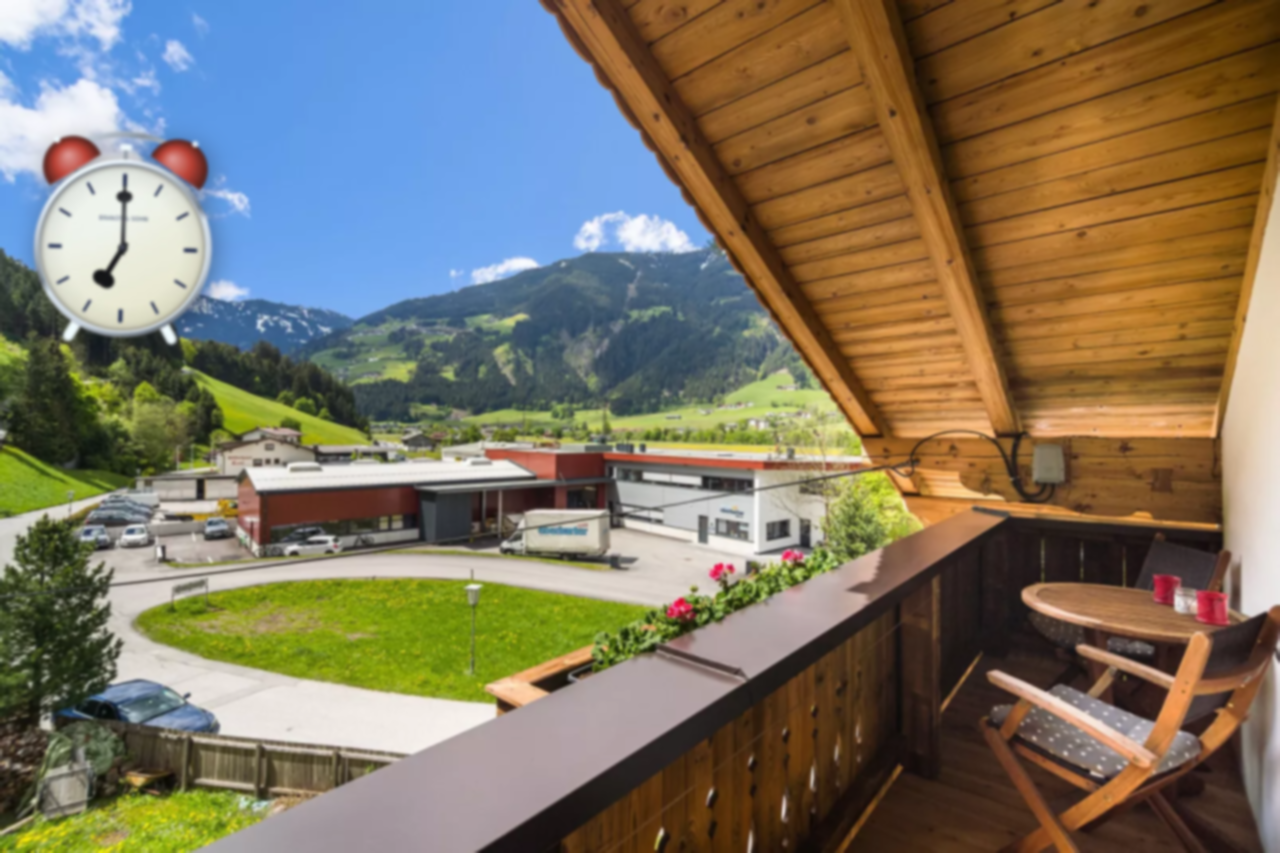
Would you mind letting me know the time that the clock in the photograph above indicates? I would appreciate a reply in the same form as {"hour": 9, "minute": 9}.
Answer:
{"hour": 7, "minute": 0}
